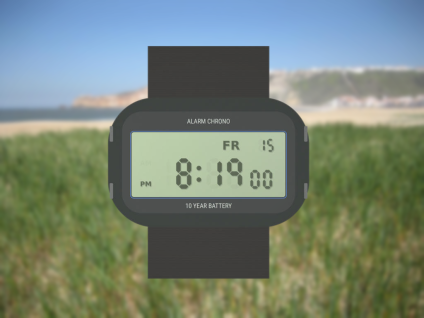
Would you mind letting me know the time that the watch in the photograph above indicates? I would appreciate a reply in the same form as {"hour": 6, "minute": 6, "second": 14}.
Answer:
{"hour": 8, "minute": 19, "second": 0}
